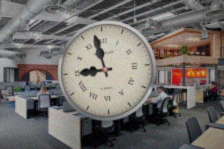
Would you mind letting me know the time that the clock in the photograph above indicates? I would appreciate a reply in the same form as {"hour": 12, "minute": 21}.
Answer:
{"hour": 8, "minute": 58}
